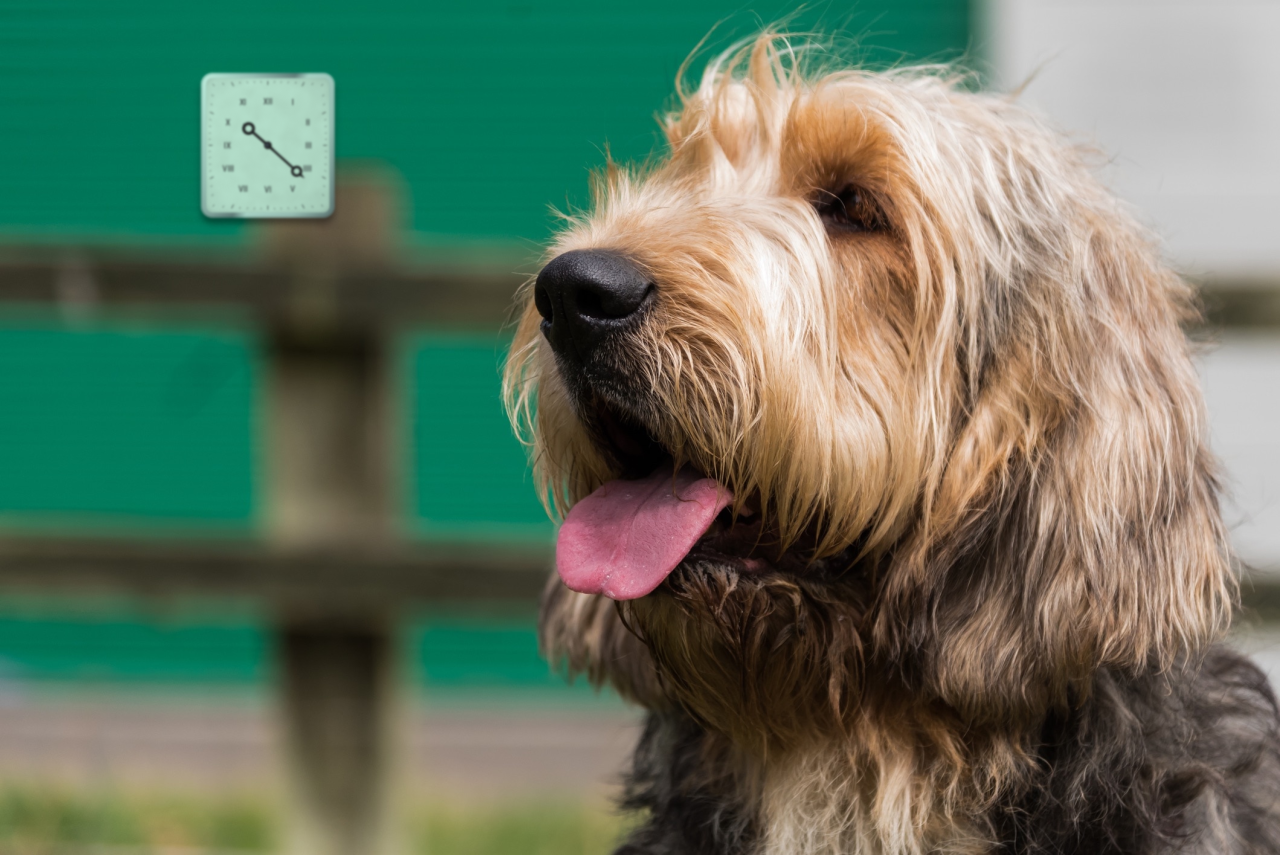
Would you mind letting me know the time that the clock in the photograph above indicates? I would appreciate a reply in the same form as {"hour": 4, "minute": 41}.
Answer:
{"hour": 10, "minute": 22}
